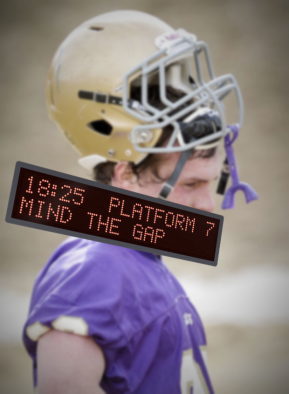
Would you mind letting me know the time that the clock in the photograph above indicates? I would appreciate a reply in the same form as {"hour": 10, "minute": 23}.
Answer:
{"hour": 18, "minute": 25}
